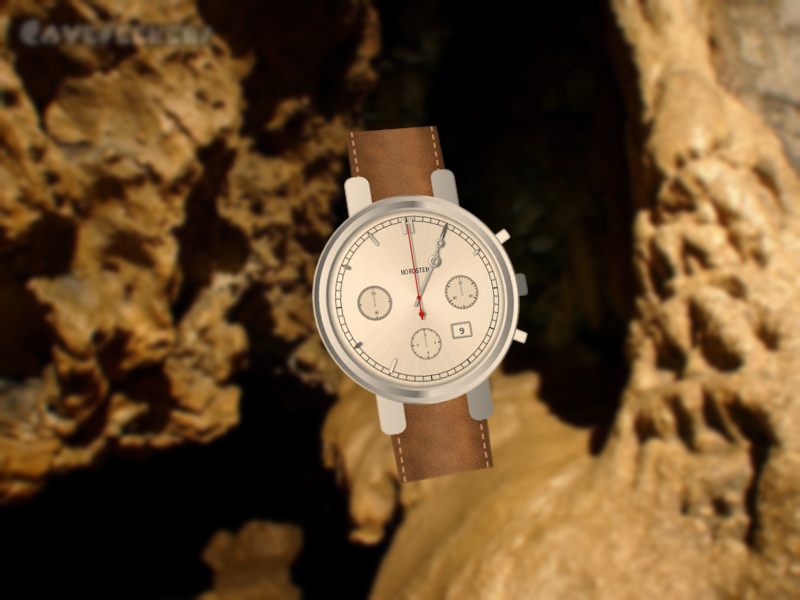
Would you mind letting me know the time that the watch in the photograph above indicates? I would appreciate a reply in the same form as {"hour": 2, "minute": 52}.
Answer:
{"hour": 1, "minute": 5}
